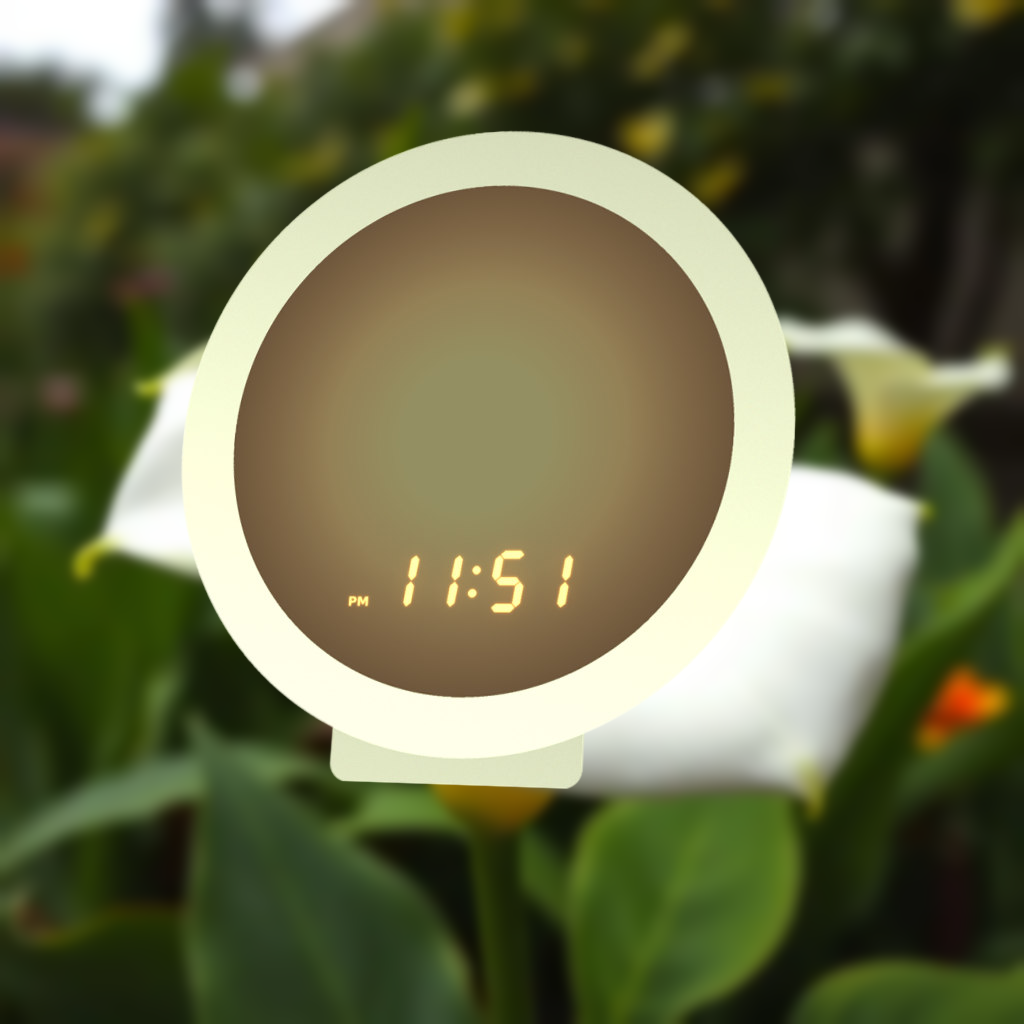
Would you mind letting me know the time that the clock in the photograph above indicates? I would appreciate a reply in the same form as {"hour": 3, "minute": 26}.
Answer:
{"hour": 11, "minute": 51}
